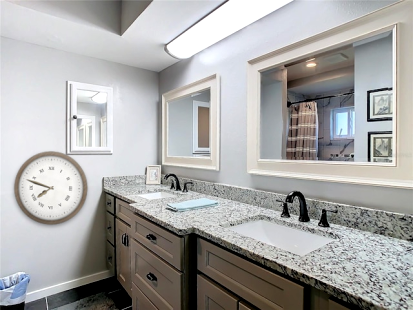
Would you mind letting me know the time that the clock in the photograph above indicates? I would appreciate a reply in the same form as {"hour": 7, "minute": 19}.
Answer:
{"hour": 7, "minute": 48}
